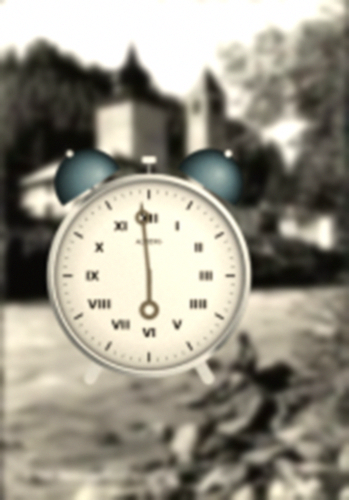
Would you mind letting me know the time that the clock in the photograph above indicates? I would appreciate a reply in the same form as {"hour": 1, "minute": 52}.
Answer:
{"hour": 5, "minute": 59}
